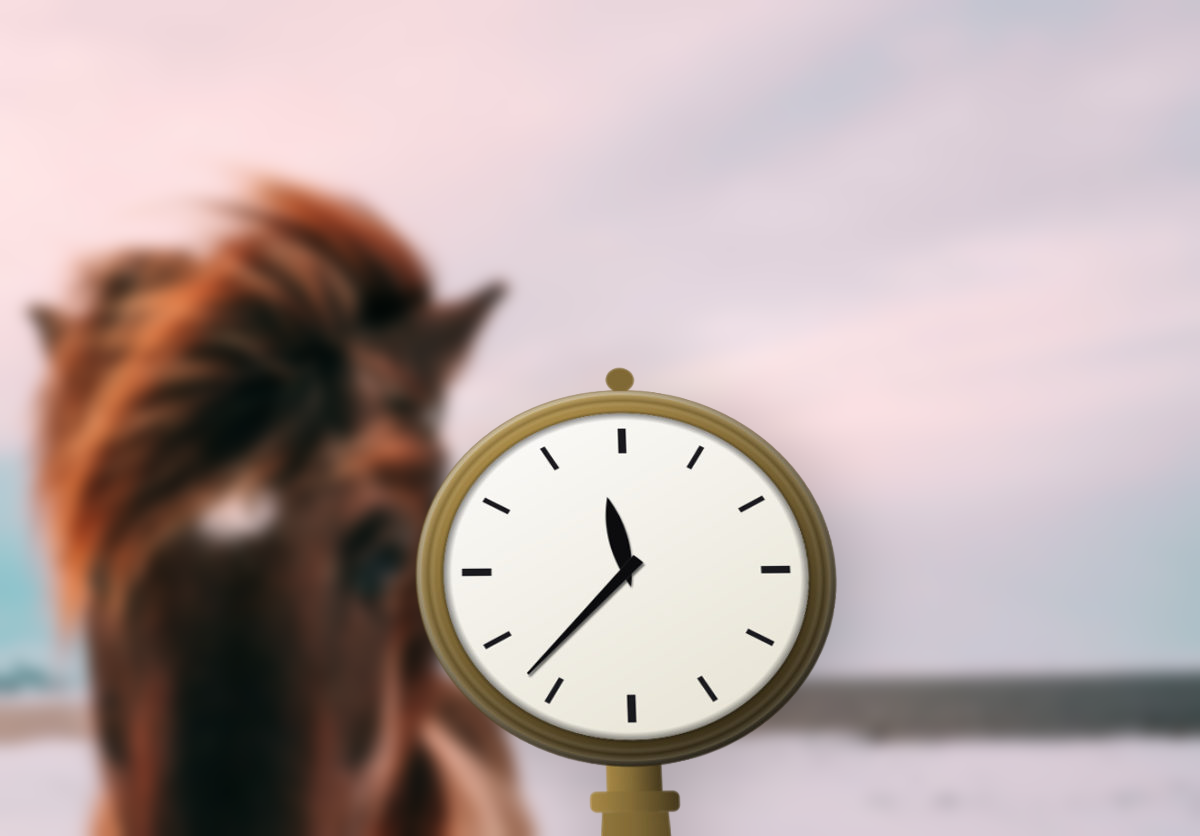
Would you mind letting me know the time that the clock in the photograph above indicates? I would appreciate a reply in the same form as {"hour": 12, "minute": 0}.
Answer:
{"hour": 11, "minute": 37}
